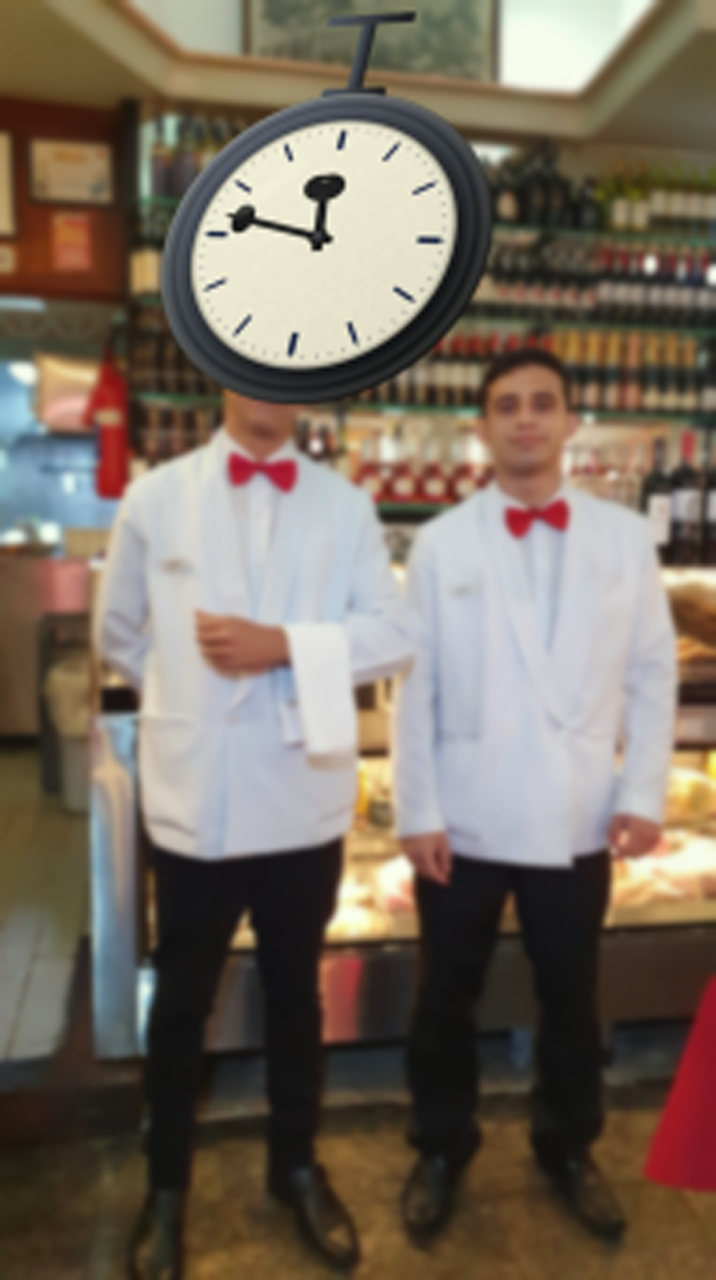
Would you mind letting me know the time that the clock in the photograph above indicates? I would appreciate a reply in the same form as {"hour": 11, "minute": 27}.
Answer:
{"hour": 11, "minute": 47}
